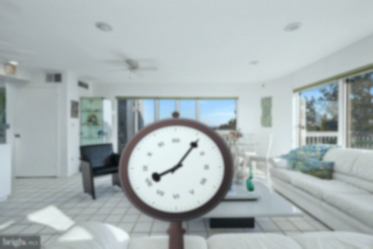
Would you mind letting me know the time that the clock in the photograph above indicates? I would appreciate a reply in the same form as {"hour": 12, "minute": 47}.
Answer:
{"hour": 8, "minute": 6}
